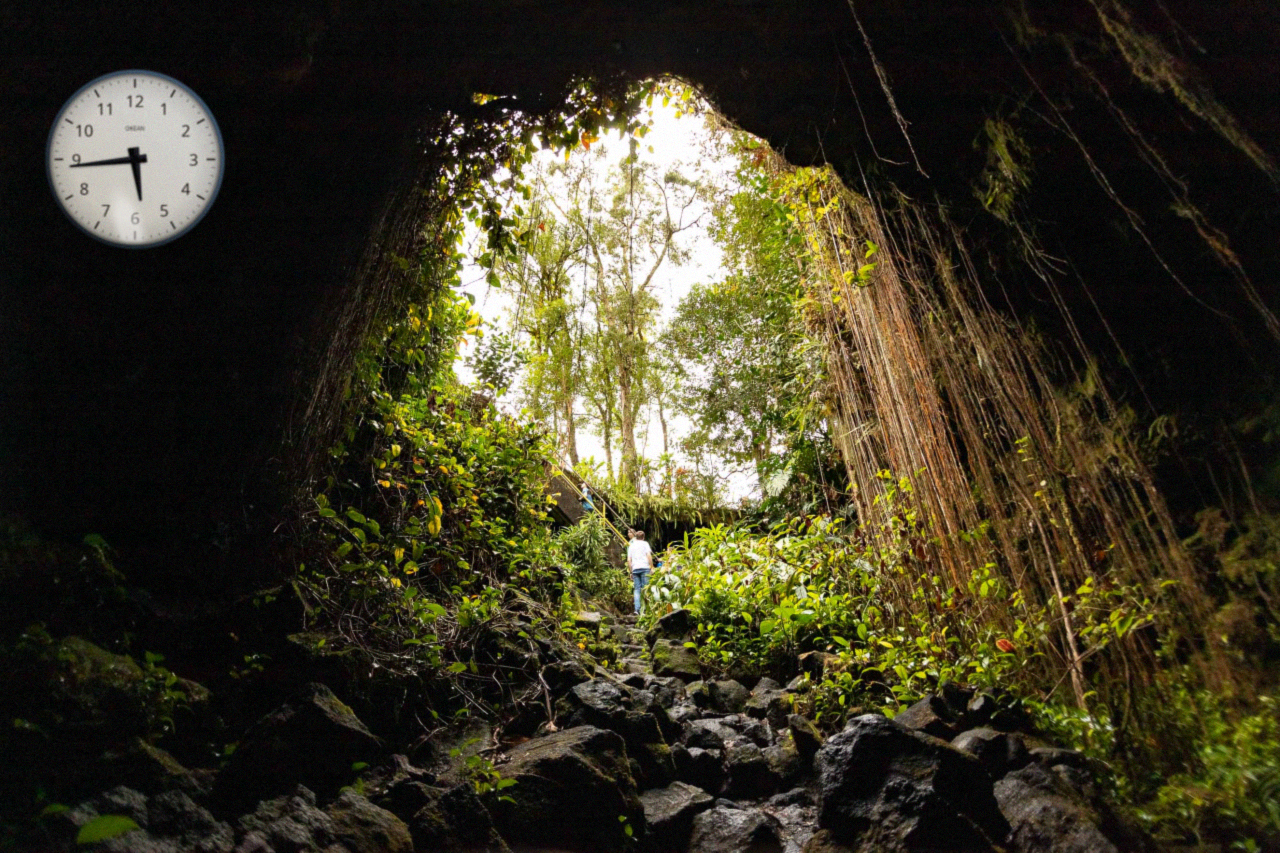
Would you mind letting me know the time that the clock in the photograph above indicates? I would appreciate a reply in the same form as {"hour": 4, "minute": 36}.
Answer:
{"hour": 5, "minute": 44}
